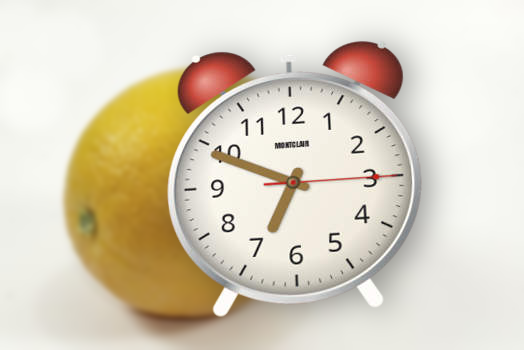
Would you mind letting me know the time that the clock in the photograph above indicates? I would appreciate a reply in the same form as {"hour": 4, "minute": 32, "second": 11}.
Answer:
{"hour": 6, "minute": 49, "second": 15}
